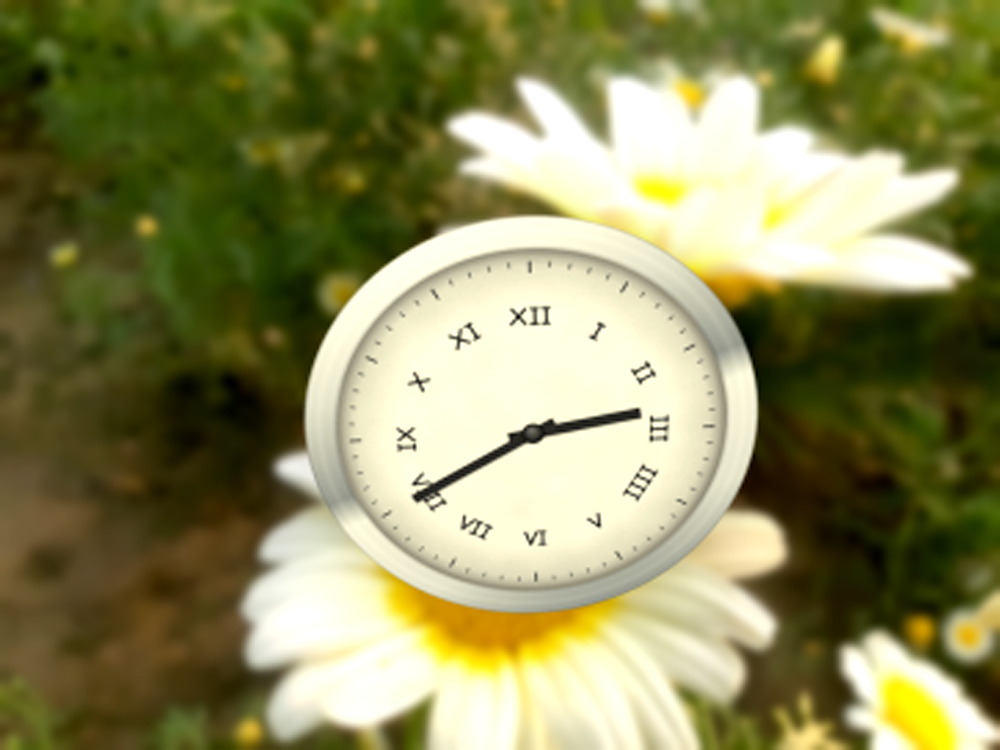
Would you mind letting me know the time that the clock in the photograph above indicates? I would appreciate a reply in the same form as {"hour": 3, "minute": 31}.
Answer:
{"hour": 2, "minute": 40}
